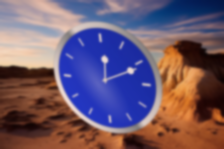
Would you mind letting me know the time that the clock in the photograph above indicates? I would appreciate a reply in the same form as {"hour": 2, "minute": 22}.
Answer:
{"hour": 12, "minute": 11}
